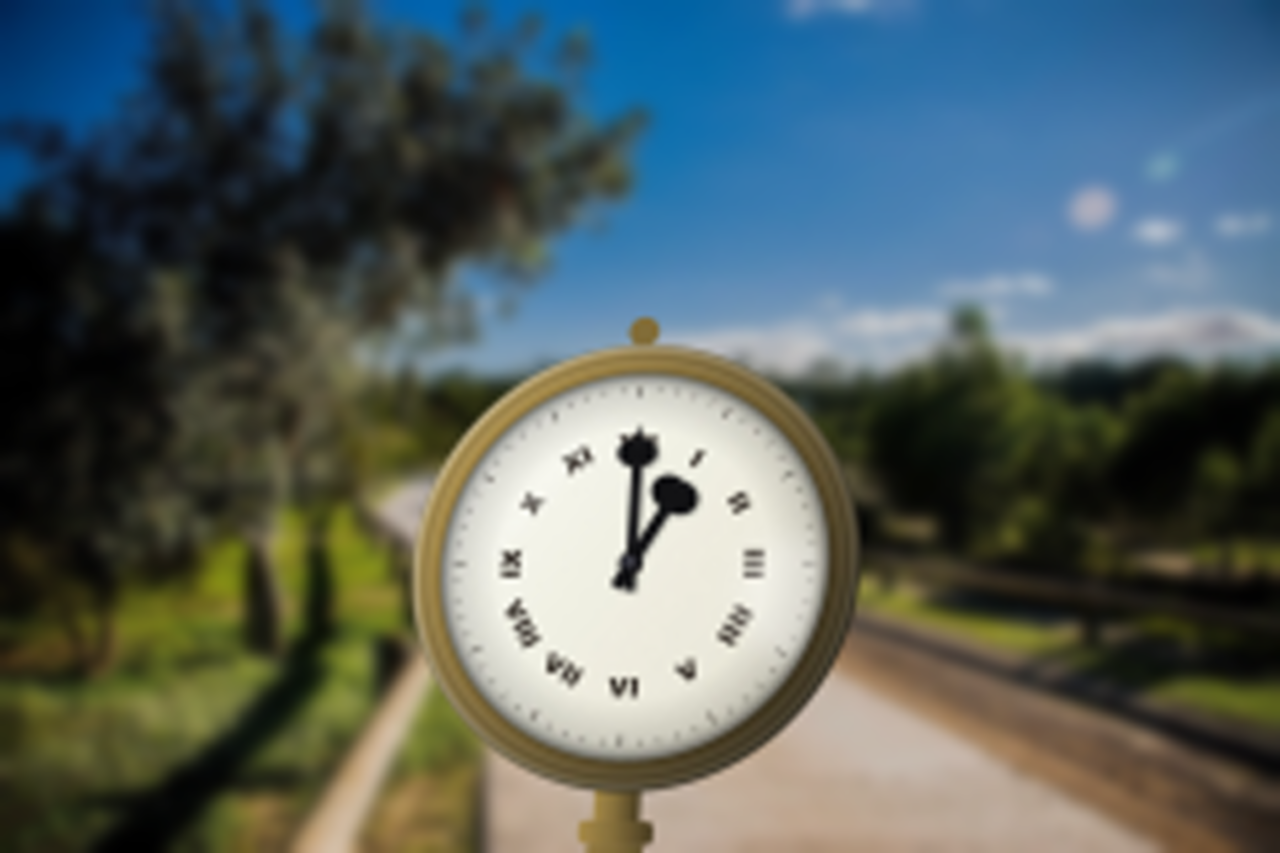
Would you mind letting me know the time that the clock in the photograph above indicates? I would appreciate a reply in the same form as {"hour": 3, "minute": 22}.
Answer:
{"hour": 1, "minute": 0}
